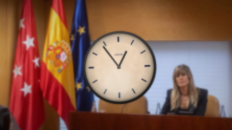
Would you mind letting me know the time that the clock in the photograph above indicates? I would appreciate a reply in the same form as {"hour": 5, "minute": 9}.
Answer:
{"hour": 12, "minute": 54}
